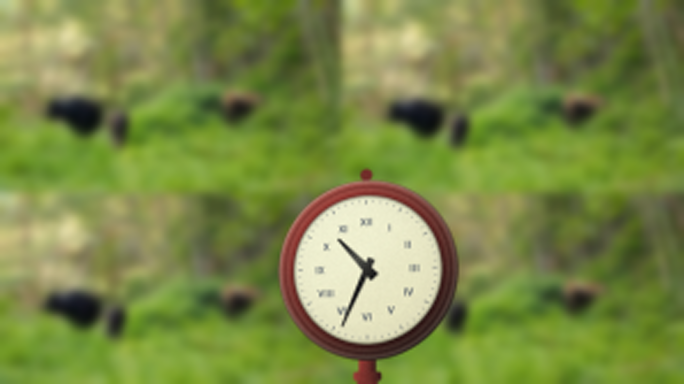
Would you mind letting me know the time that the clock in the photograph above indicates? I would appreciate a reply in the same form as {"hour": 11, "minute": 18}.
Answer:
{"hour": 10, "minute": 34}
